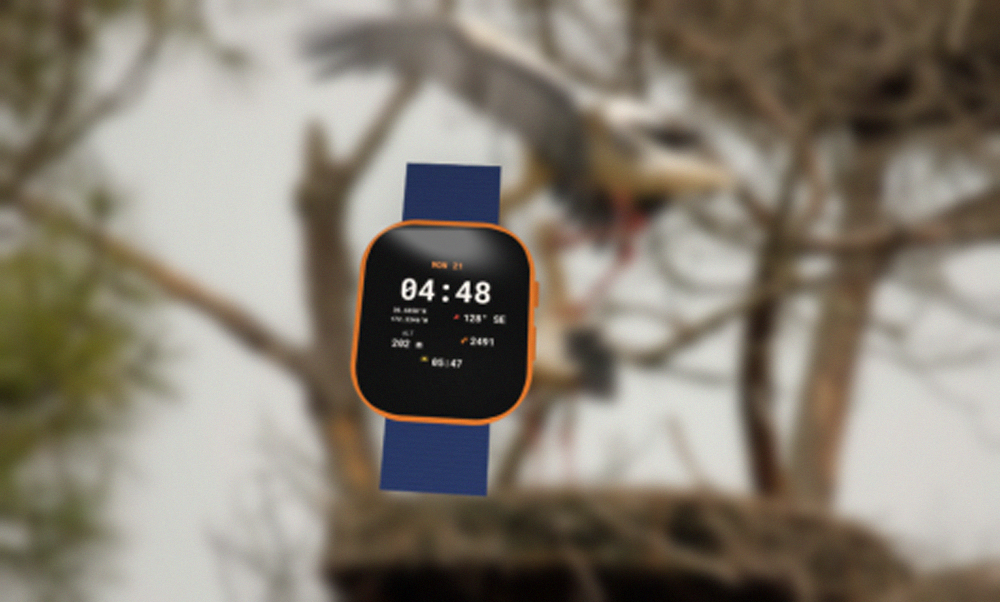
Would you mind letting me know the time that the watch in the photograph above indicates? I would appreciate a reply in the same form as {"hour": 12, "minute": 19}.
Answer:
{"hour": 4, "minute": 48}
